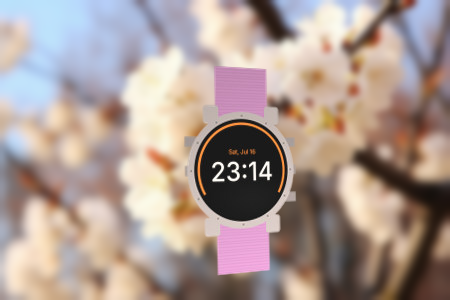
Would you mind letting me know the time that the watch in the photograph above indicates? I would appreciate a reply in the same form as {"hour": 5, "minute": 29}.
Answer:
{"hour": 23, "minute": 14}
